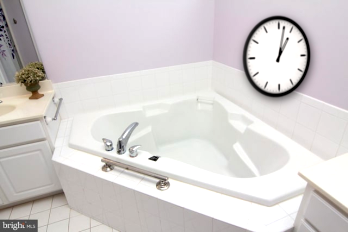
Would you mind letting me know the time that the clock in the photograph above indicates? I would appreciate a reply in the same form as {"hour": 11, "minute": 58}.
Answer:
{"hour": 1, "minute": 2}
